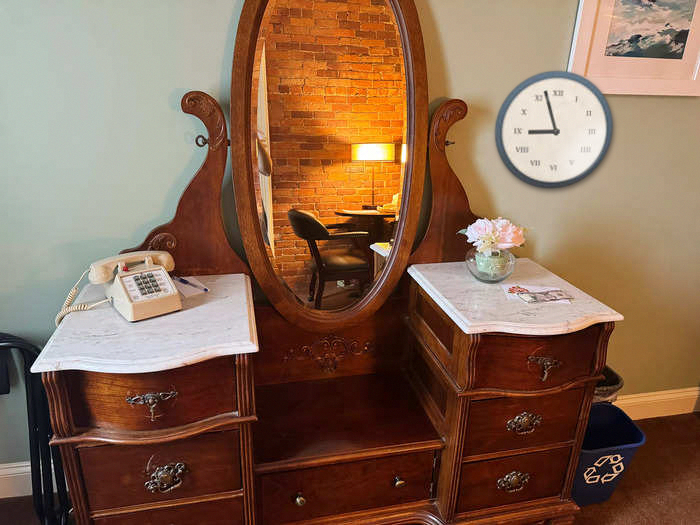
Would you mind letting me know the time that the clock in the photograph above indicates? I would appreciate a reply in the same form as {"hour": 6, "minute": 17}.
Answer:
{"hour": 8, "minute": 57}
